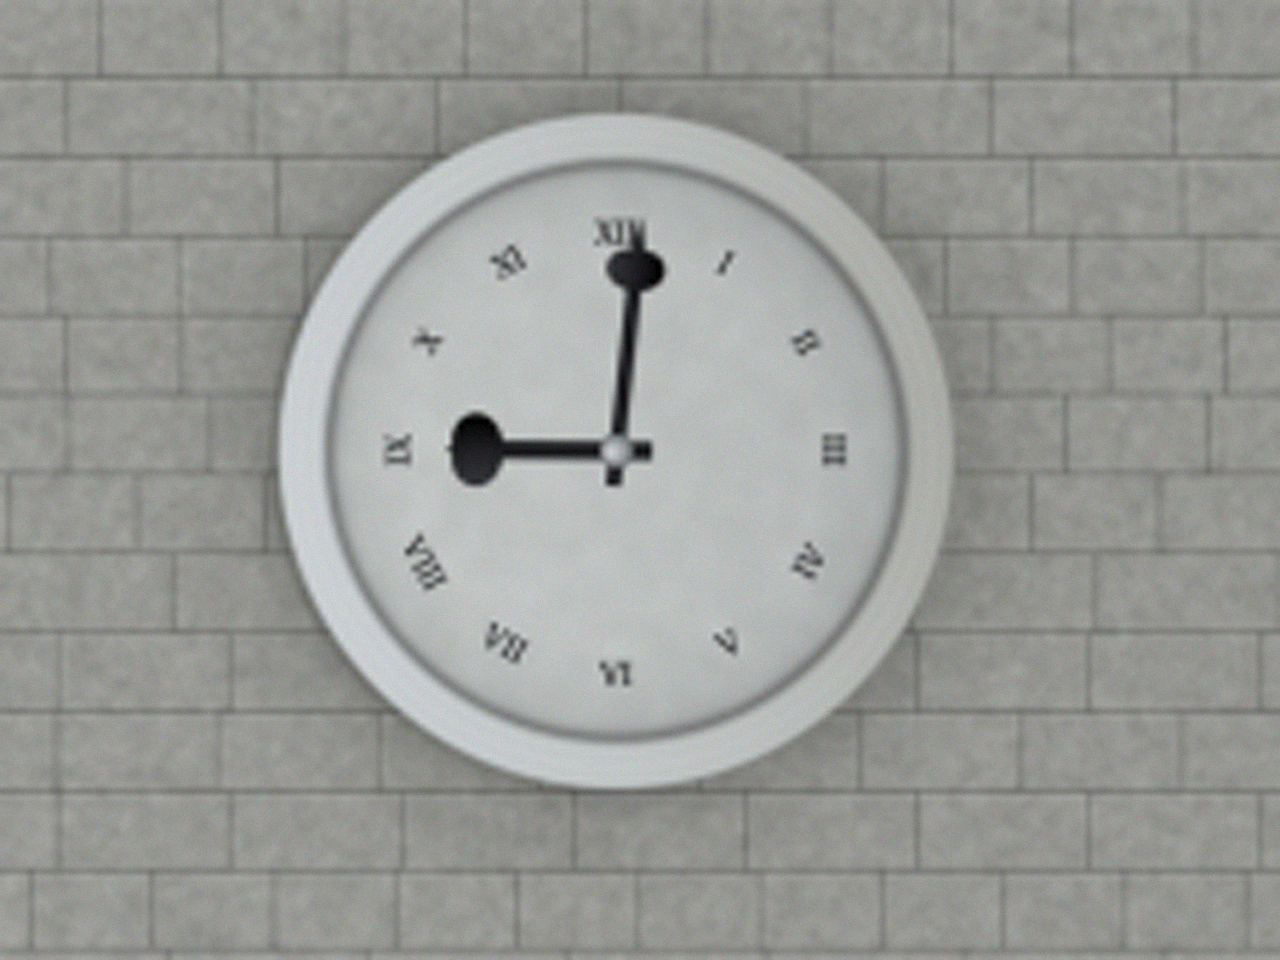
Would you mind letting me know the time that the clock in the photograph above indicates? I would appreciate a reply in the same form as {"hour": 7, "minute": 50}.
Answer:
{"hour": 9, "minute": 1}
